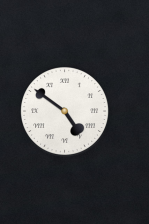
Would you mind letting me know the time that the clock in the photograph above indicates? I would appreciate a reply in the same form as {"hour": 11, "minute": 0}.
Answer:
{"hour": 4, "minute": 51}
